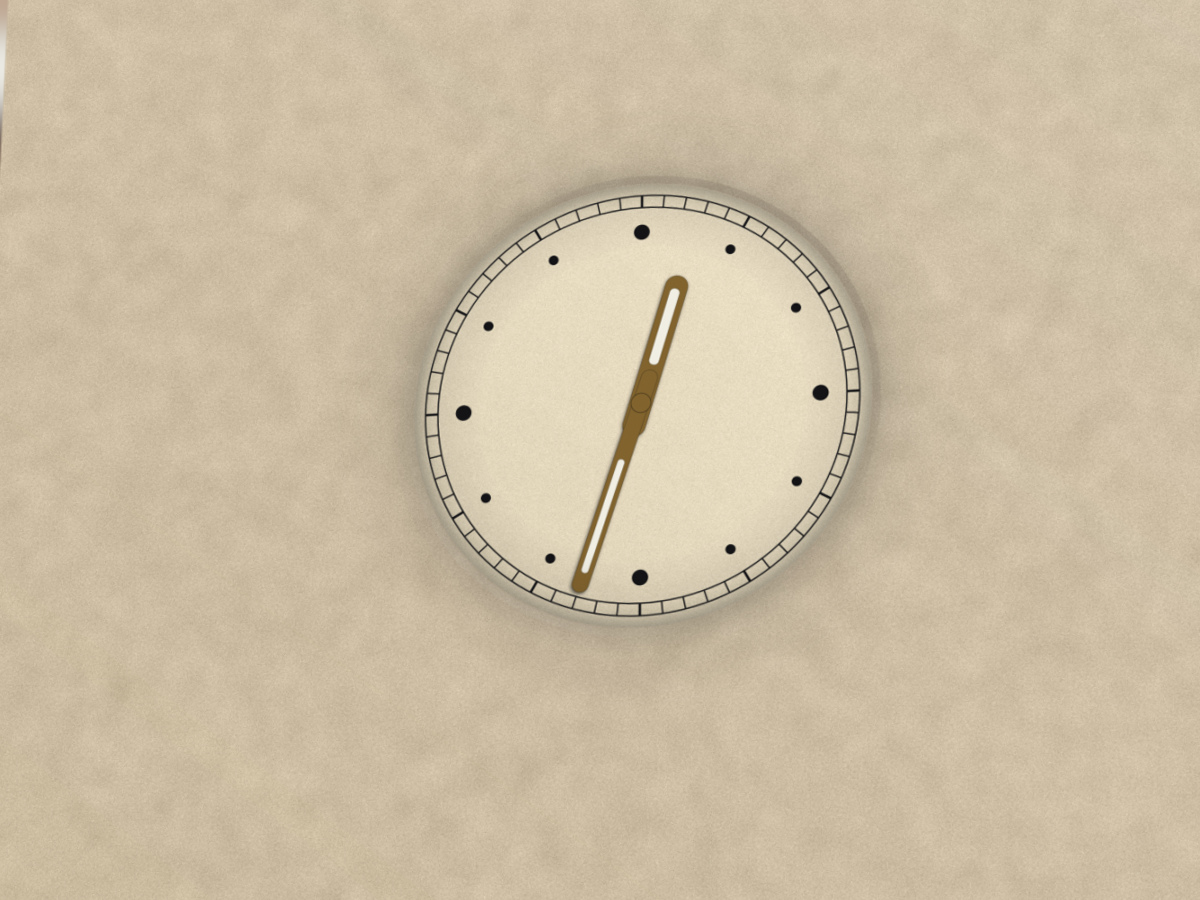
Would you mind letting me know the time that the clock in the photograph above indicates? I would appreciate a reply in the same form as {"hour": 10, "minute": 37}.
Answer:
{"hour": 12, "minute": 33}
